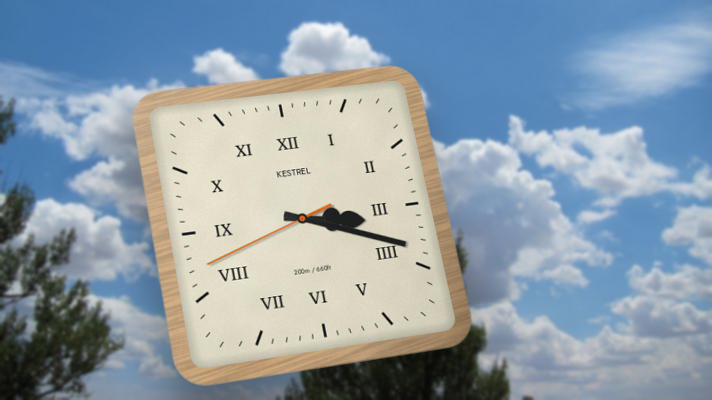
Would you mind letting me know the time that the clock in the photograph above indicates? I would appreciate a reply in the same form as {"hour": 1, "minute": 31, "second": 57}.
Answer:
{"hour": 3, "minute": 18, "second": 42}
